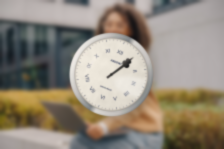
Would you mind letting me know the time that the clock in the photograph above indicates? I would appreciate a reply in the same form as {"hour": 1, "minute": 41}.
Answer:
{"hour": 1, "minute": 5}
